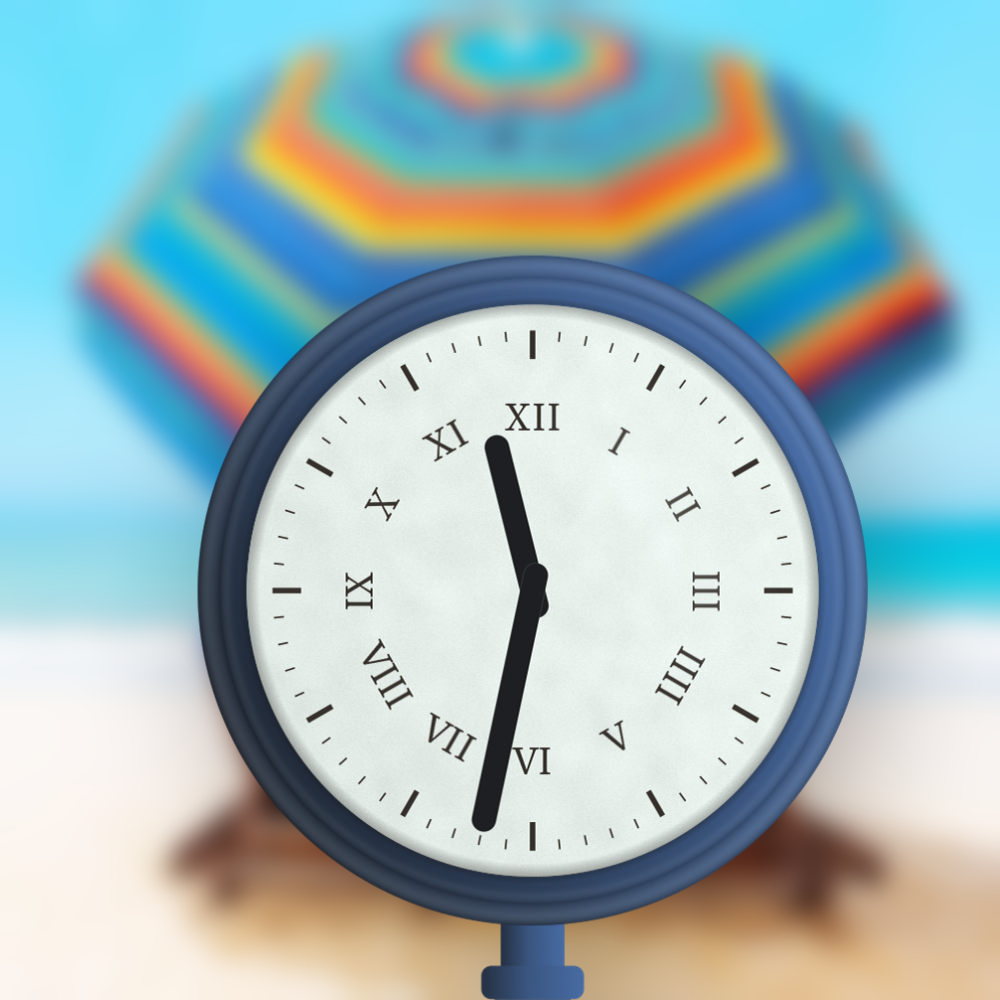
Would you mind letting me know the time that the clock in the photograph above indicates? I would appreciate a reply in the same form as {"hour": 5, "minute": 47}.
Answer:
{"hour": 11, "minute": 32}
